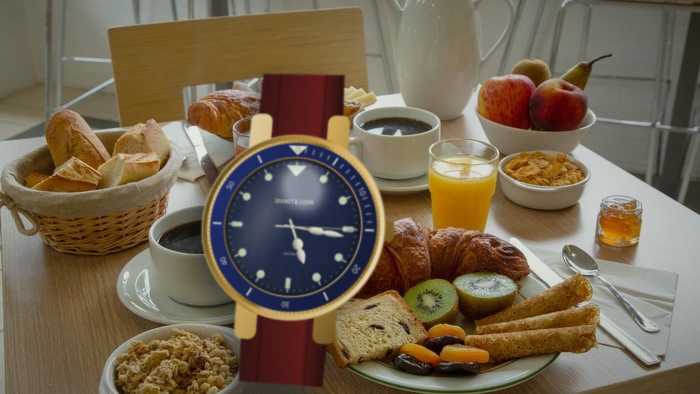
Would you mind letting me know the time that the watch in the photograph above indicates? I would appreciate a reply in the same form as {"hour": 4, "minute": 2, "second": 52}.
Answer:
{"hour": 5, "minute": 16, "second": 15}
